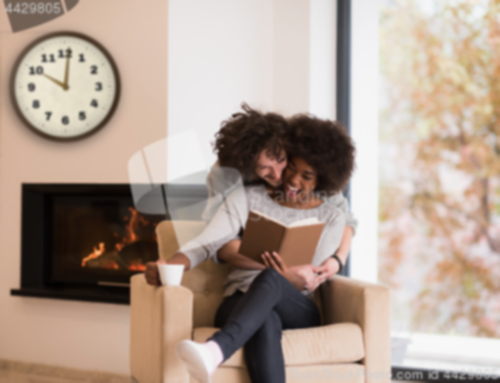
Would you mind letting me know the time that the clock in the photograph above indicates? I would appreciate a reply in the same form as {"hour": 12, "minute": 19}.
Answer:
{"hour": 10, "minute": 1}
